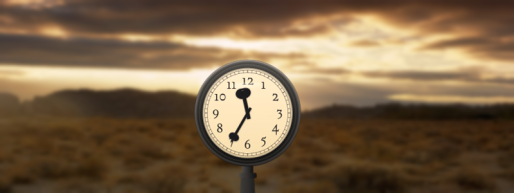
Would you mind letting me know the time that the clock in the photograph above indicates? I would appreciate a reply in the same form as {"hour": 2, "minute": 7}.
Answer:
{"hour": 11, "minute": 35}
